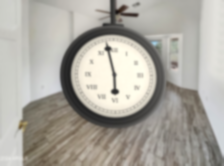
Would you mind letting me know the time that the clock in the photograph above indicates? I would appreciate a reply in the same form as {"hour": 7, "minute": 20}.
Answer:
{"hour": 5, "minute": 58}
